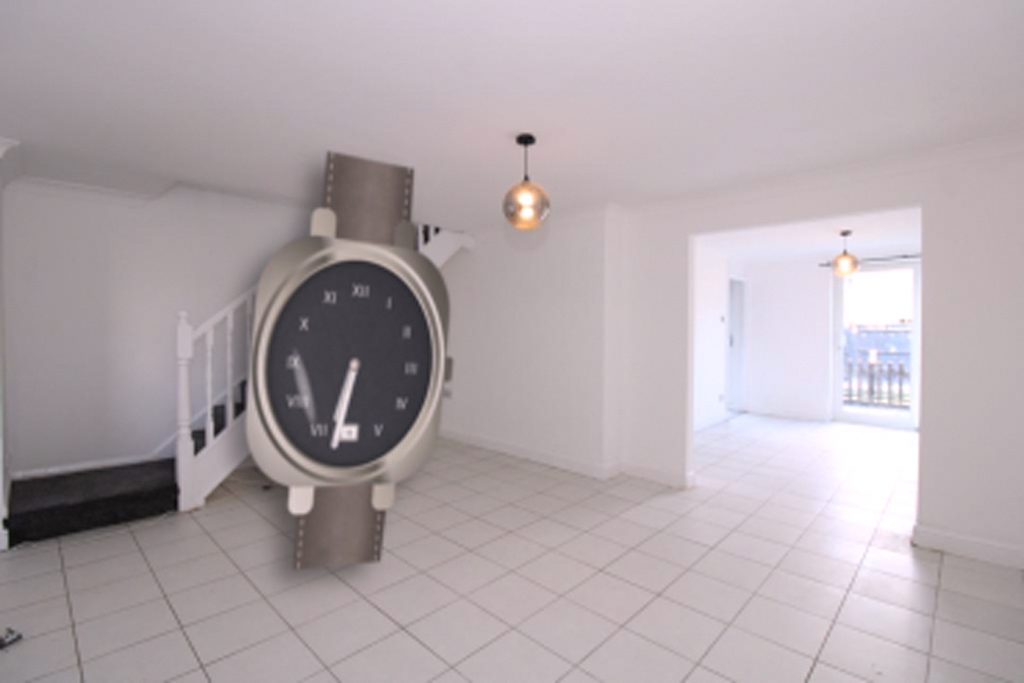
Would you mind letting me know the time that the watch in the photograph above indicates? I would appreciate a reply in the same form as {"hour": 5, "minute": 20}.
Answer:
{"hour": 6, "minute": 32}
